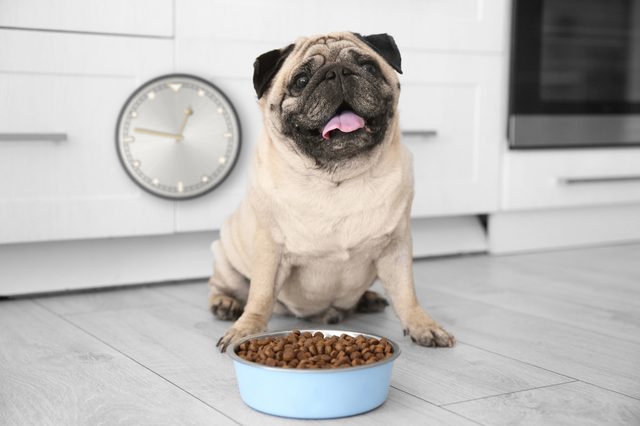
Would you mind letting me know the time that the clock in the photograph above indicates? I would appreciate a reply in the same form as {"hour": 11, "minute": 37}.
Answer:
{"hour": 12, "minute": 47}
